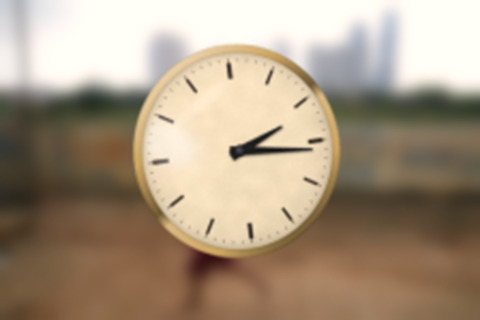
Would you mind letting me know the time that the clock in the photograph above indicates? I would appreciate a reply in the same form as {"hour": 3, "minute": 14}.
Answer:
{"hour": 2, "minute": 16}
